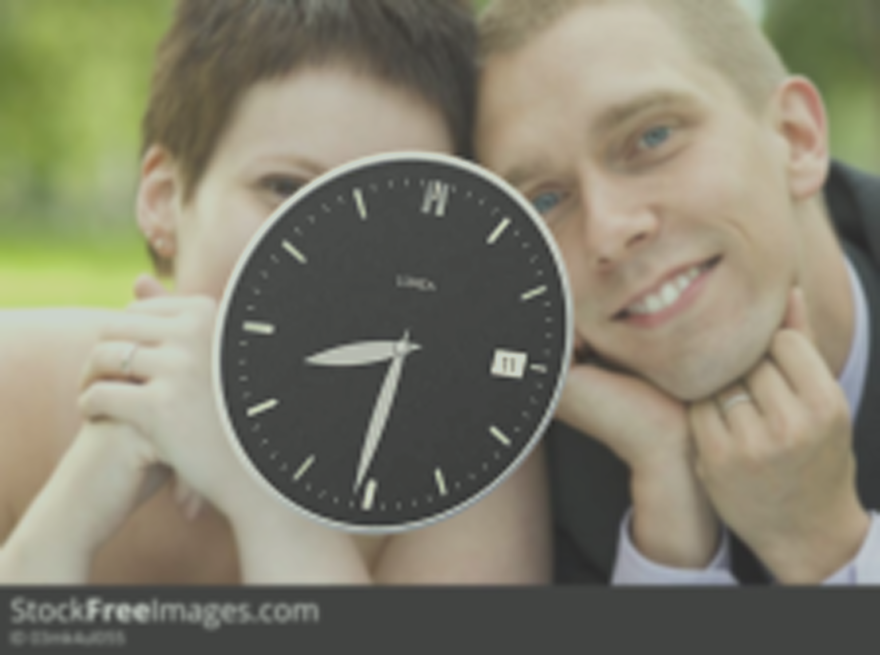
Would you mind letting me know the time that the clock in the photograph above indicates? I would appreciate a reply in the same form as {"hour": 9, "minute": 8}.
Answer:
{"hour": 8, "minute": 31}
